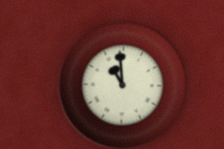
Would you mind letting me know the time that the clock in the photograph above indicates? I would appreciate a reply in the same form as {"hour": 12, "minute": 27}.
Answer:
{"hour": 10, "minute": 59}
